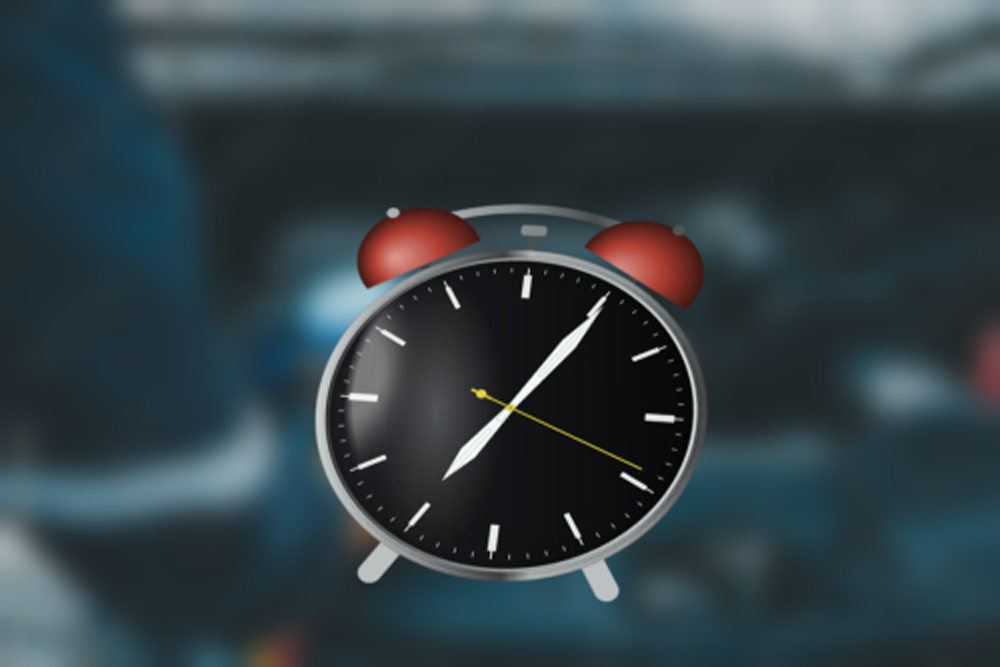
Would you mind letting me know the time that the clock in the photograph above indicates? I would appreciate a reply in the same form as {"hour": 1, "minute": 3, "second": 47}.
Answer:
{"hour": 7, "minute": 5, "second": 19}
